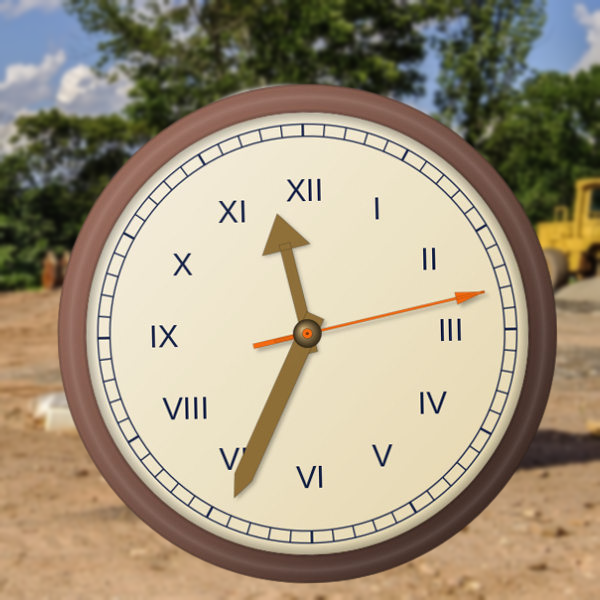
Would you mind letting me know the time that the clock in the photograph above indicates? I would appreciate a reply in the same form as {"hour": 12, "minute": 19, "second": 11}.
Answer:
{"hour": 11, "minute": 34, "second": 13}
